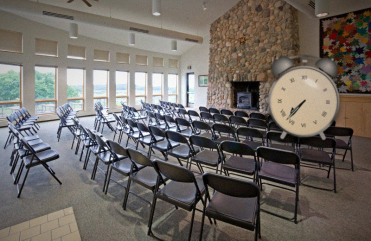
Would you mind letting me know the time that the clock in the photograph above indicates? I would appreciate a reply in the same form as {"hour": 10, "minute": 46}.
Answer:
{"hour": 7, "minute": 37}
